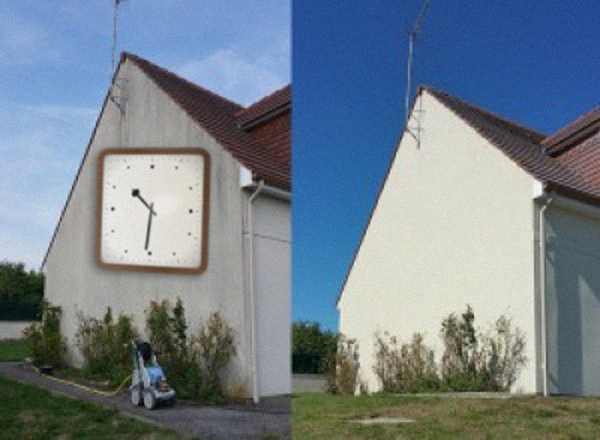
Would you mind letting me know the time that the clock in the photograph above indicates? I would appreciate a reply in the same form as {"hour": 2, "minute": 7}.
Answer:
{"hour": 10, "minute": 31}
